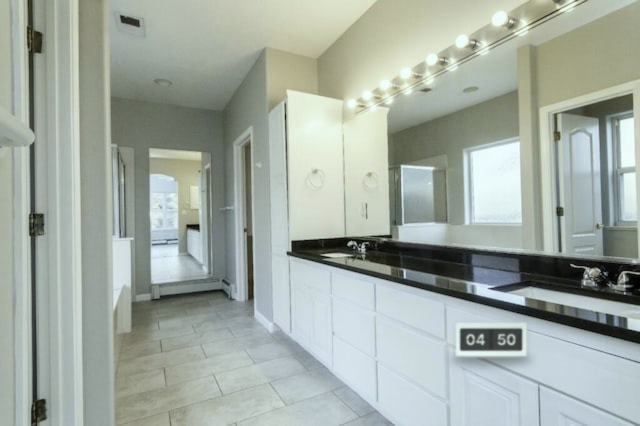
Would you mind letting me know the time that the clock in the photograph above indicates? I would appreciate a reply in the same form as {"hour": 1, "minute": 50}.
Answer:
{"hour": 4, "minute": 50}
